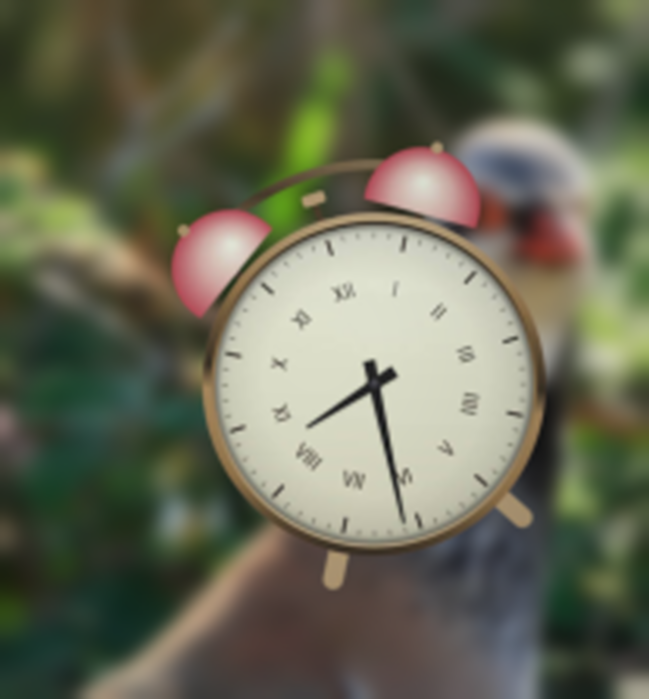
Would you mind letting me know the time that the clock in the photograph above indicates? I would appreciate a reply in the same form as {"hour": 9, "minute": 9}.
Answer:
{"hour": 8, "minute": 31}
